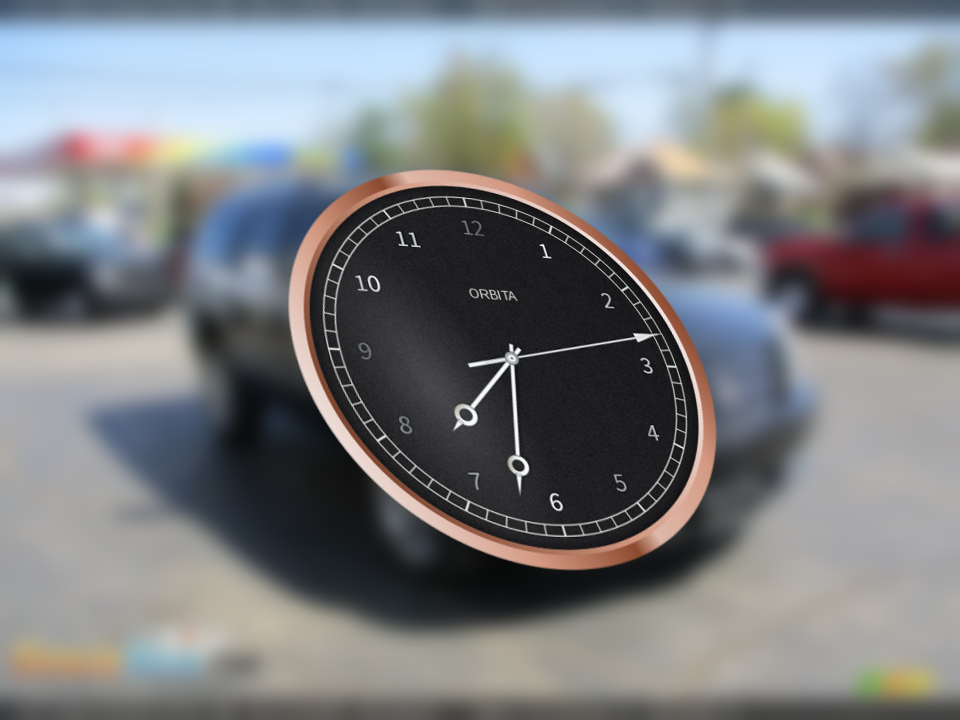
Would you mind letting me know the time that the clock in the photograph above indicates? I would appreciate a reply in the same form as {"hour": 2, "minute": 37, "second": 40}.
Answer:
{"hour": 7, "minute": 32, "second": 13}
